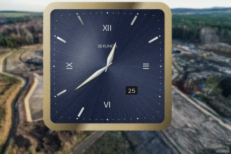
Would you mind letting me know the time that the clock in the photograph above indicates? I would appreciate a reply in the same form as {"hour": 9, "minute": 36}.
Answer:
{"hour": 12, "minute": 39}
